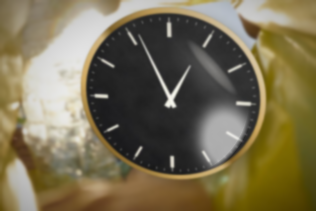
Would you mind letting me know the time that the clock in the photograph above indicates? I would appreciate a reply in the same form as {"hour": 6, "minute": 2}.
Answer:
{"hour": 12, "minute": 56}
